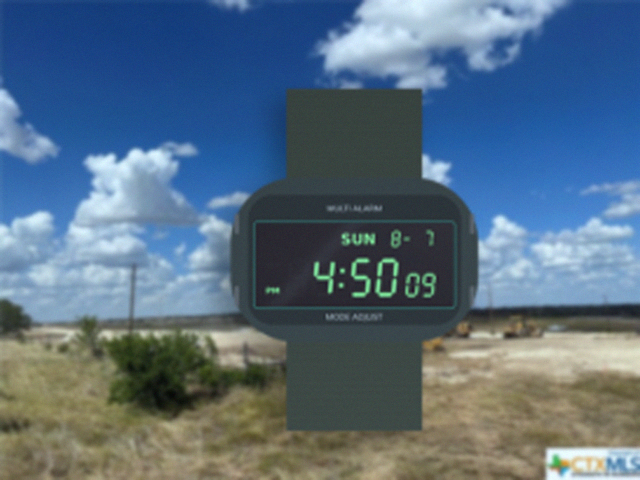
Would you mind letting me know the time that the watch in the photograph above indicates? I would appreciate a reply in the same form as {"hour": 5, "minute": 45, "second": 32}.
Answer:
{"hour": 4, "minute": 50, "second": 9}
